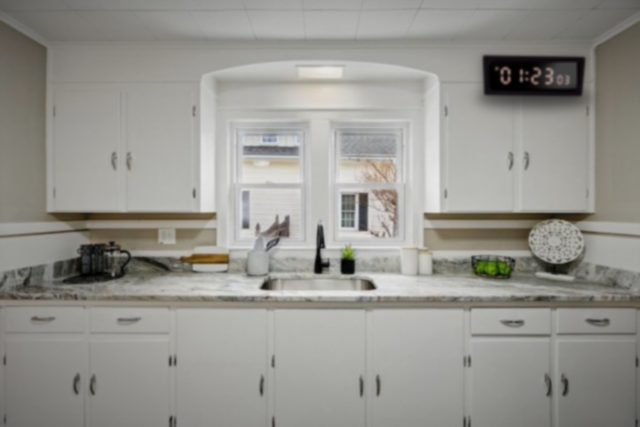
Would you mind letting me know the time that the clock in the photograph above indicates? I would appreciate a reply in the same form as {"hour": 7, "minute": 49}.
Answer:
{"hour": 1, "minute": 23}
